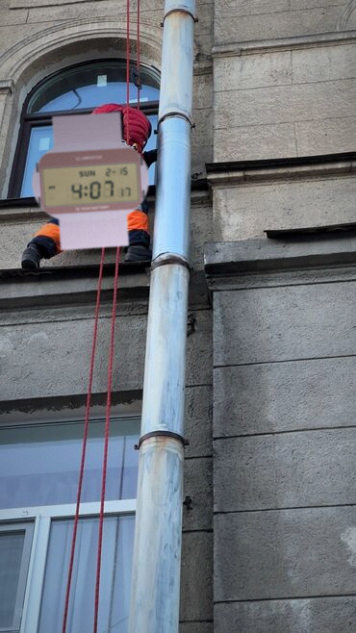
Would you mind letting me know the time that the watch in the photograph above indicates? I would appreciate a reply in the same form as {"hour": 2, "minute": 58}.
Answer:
{"hour": 4, "minute": 7}
